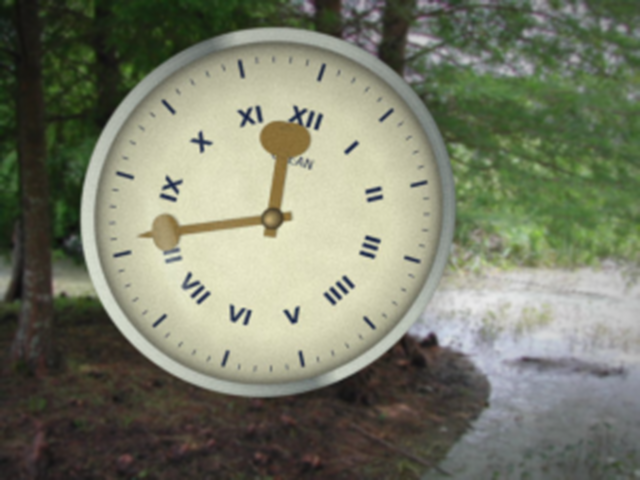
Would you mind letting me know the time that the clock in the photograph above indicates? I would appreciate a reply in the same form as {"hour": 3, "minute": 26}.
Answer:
{"hour": 11, "minute": 41}
